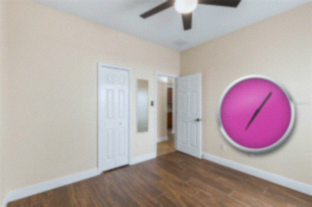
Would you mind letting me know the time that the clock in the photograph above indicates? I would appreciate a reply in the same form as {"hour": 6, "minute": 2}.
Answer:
{"hour": 7, "minute": 6}
